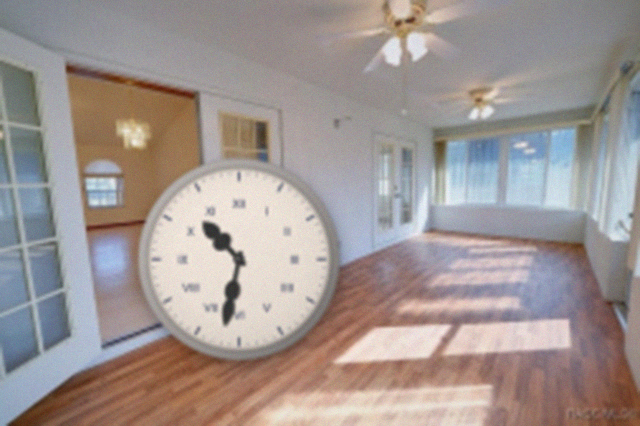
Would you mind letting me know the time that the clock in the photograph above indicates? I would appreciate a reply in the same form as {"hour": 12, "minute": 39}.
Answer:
{"hour": 10, "minute": 32}
